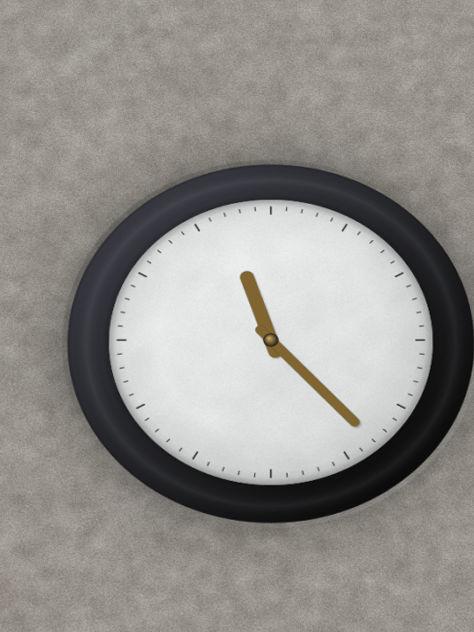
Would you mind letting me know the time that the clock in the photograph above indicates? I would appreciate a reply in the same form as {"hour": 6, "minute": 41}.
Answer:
{"hour": 11, "minute": 23}
